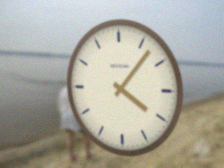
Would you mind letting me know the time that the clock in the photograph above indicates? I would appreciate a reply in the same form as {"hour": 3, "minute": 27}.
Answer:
{"hour": 4, "minute": 7}
